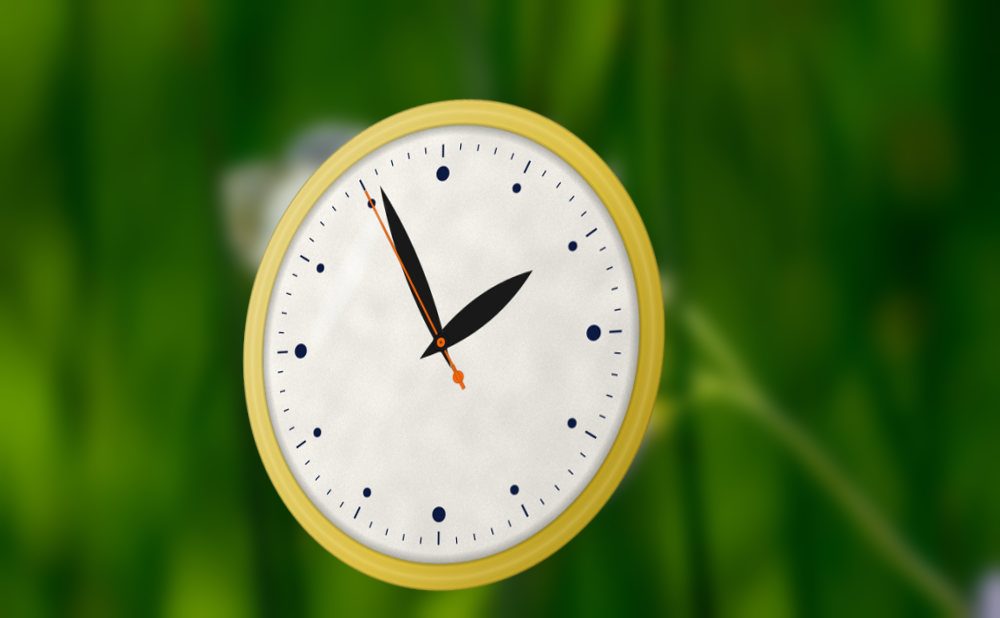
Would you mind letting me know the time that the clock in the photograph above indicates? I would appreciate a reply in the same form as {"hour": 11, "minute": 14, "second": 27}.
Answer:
{"hour": 1, "minute": 55, "second": 55}
